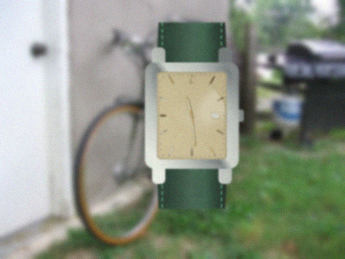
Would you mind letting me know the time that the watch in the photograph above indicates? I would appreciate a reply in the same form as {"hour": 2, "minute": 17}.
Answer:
{"hour": 11, "minute": 29}
